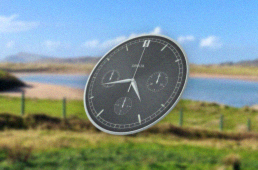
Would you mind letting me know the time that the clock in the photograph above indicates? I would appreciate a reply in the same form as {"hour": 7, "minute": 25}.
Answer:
{"hour": 4, "minute": 43}
